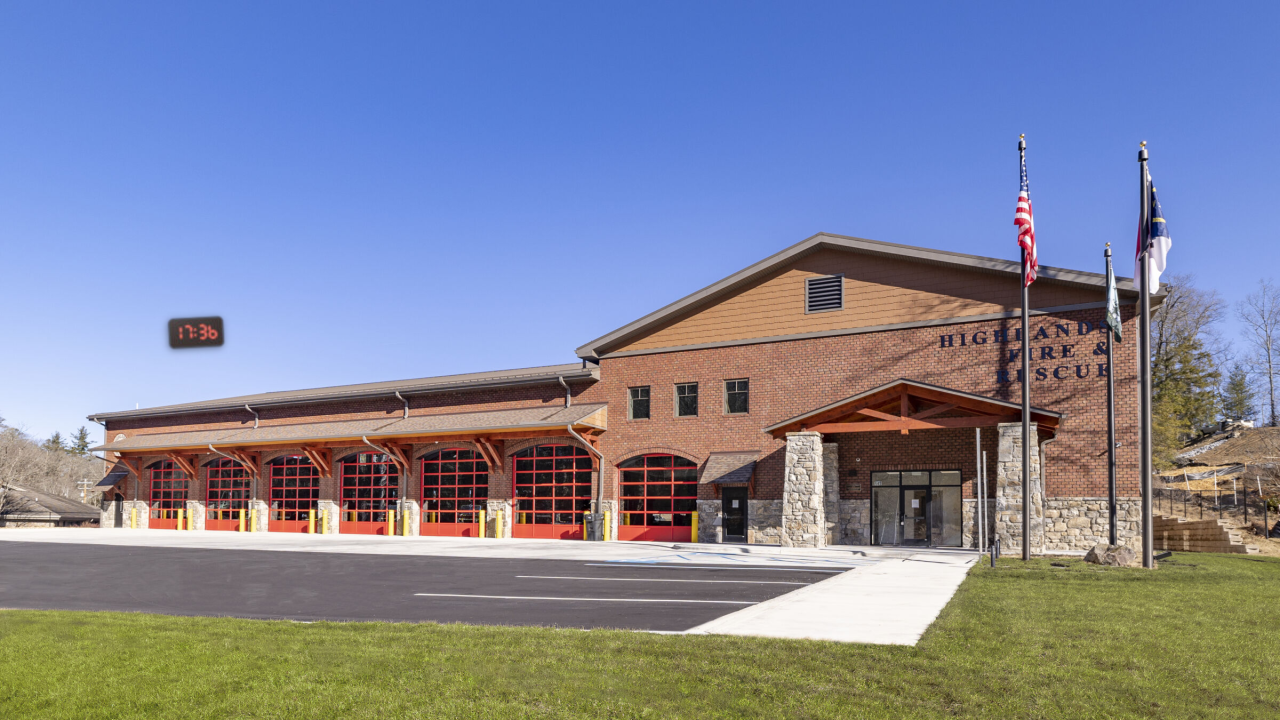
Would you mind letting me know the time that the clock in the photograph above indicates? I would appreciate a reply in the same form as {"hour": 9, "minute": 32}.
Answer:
{"hour": 17, "minute": 36}
